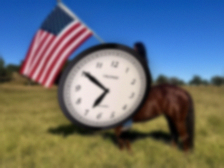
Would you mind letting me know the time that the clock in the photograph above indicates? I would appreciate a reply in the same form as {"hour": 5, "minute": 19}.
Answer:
{"hour": 6, "minute": 50}
